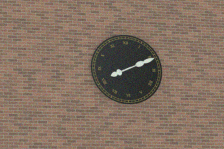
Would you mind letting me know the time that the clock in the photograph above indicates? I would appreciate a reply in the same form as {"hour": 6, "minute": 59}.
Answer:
{"hour": 8, "minute": 11}
